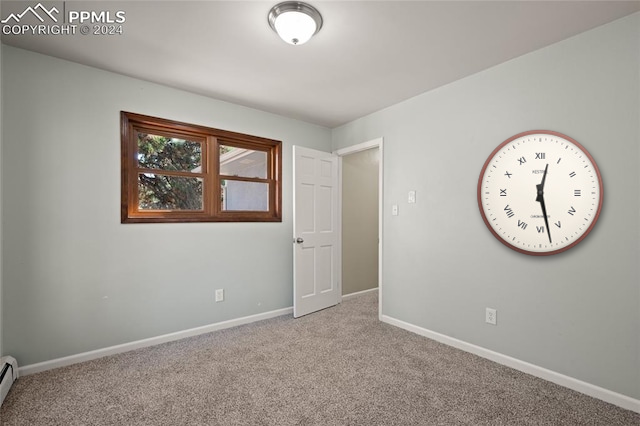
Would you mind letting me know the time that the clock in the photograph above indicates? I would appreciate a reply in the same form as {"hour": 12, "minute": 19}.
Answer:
{"hour": 12, "minute": 28}
